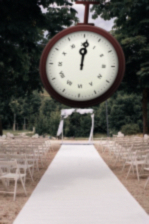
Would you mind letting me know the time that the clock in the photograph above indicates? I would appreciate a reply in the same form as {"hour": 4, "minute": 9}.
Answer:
{"hour": 12, "minute": 1}
